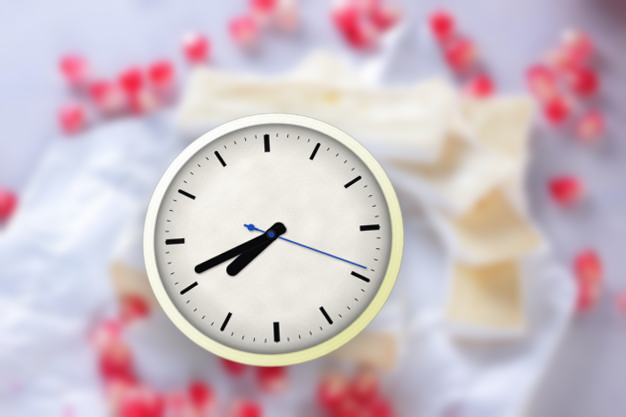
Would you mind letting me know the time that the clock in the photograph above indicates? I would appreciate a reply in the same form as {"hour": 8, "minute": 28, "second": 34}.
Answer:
{"hour": 7, "minute": 41, "second": 19}
